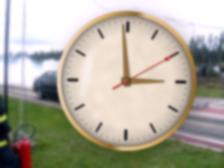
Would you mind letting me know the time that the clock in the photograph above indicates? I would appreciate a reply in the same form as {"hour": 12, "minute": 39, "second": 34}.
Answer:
{"hour": 2, "minute": 59, "second": 10}
